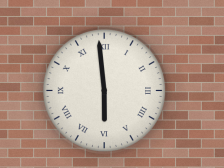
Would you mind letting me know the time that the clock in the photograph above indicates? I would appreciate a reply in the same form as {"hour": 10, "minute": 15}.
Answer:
{"hour": 5, "minute": 59}
